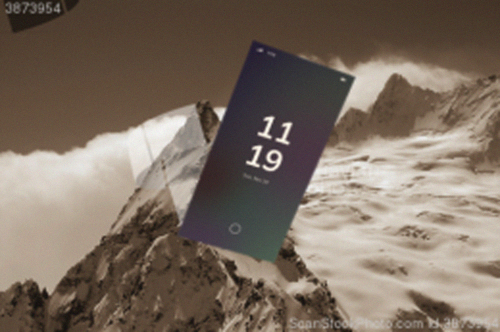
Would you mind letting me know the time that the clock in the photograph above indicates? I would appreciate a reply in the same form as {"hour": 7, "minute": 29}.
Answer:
{"hour": 11, "minute": 19}
